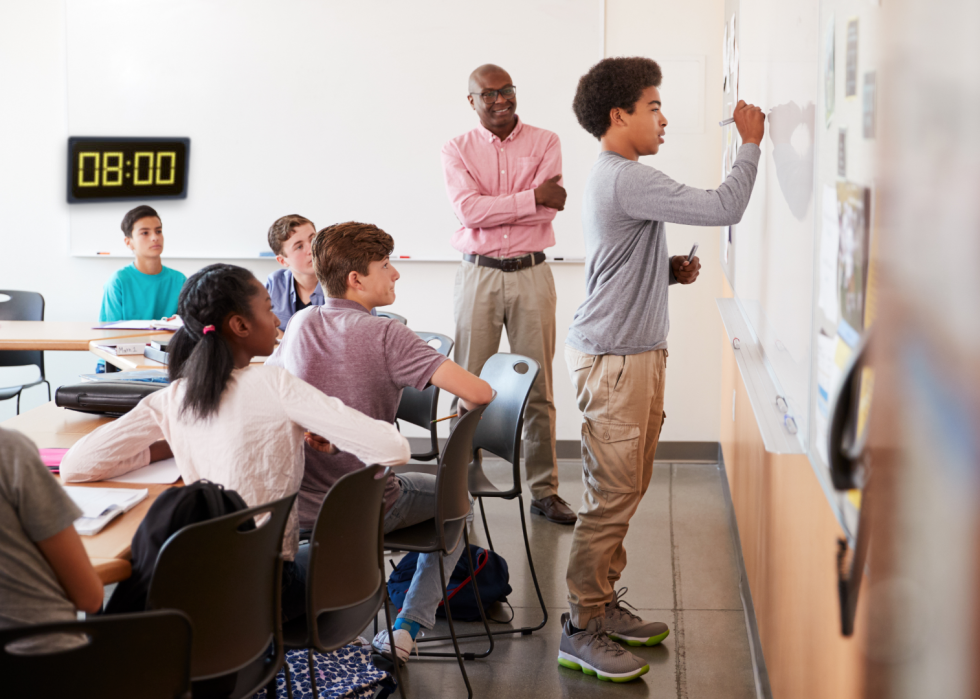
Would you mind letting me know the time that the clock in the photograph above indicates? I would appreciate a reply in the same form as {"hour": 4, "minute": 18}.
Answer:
{"hour": 8, "minute": 0}
